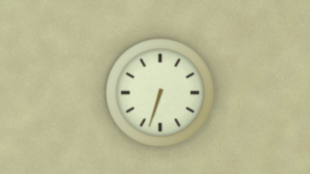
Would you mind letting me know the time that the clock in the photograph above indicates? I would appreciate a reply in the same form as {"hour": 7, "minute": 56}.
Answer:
{"hour": 6, "minute": 33}
